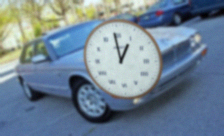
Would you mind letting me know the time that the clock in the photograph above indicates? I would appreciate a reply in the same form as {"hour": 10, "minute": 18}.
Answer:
{"hour": 12, "minute": 59}
